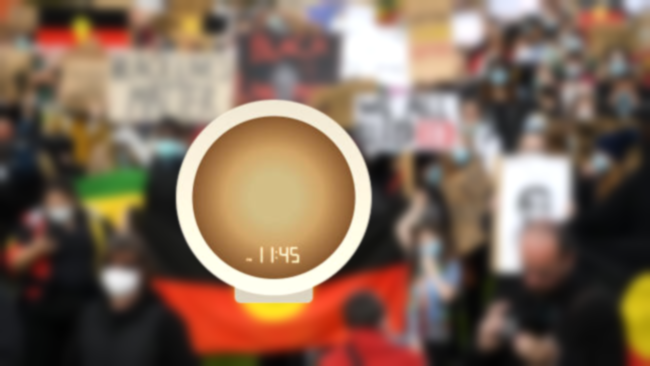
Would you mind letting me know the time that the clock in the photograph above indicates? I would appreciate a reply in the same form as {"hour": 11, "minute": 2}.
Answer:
{"hour": 11, "minute": 45}
